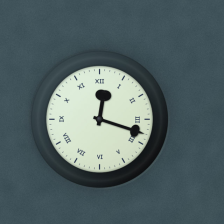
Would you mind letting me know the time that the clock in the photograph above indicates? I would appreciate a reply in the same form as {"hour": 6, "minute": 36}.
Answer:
{"hour": 12, "minute": 18}
